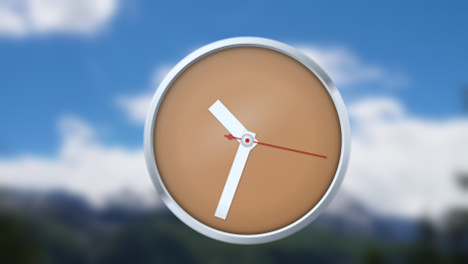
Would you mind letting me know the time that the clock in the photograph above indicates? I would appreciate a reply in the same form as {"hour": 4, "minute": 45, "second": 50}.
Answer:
{"hour": 10, "minute": 33, "second": 17}
